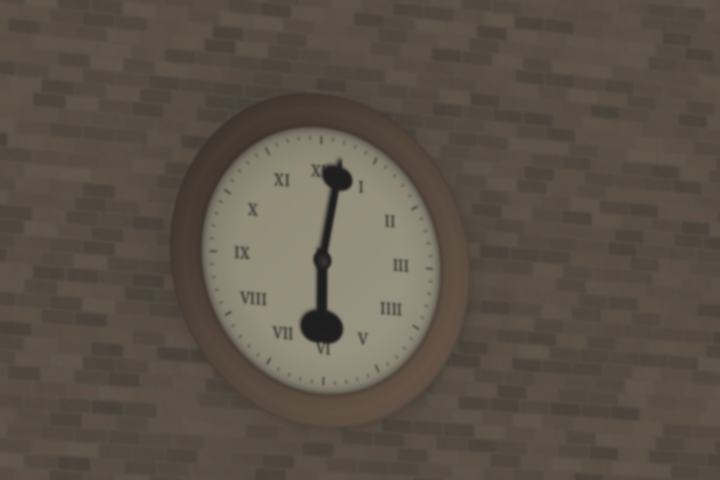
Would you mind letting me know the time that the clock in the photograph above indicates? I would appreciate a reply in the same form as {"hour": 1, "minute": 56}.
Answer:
{"hour": 6, "minute": 2}
